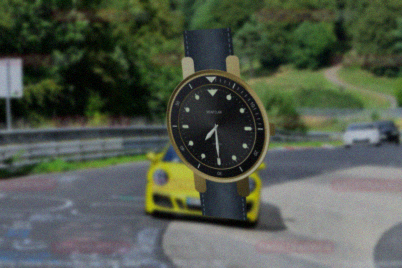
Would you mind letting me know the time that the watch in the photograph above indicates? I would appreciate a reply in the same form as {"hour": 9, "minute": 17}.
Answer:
{"hour": 7, "minute": 30}
